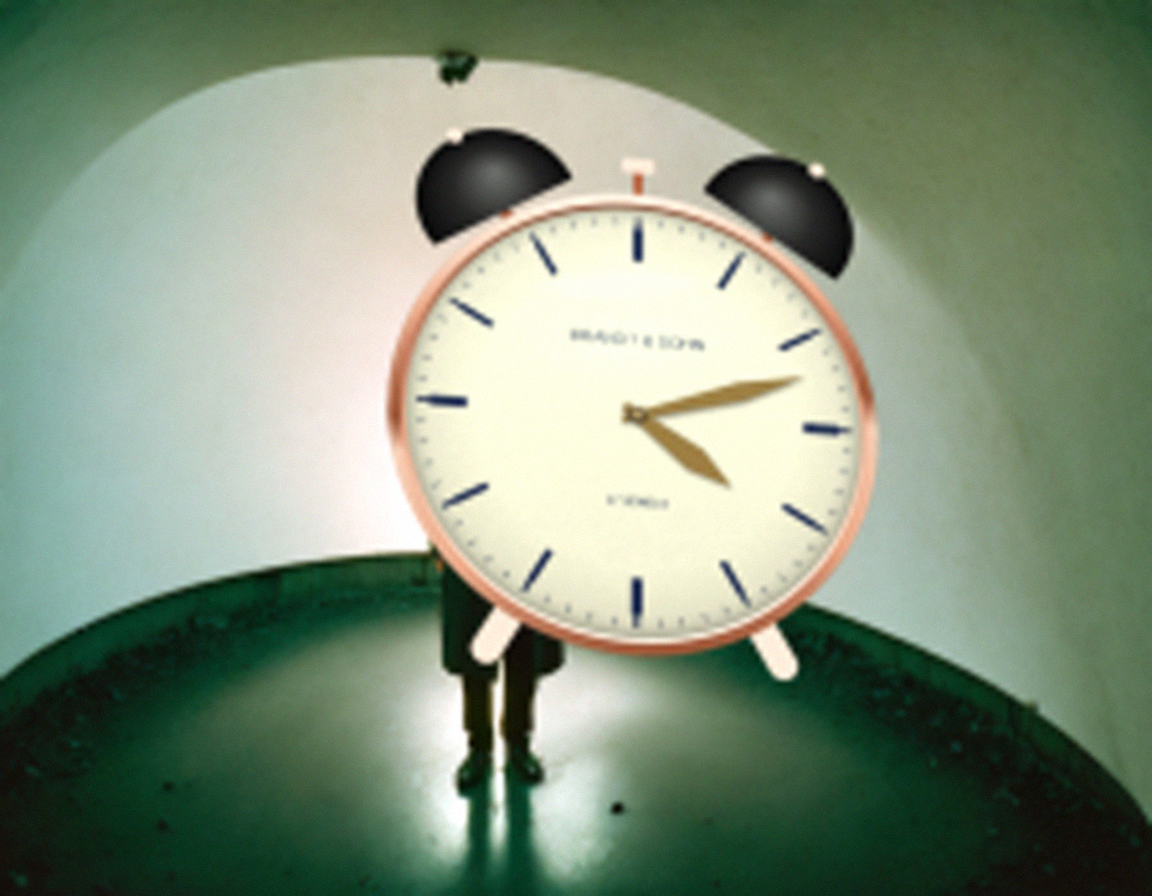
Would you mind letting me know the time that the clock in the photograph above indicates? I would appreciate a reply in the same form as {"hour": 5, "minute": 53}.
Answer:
{"hour": 4, "minute": 12}
